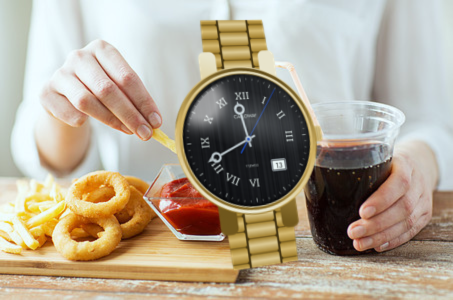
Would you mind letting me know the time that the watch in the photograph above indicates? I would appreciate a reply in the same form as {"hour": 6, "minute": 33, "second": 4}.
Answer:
{"hour": 11, "minute": 41, "second": 6}
